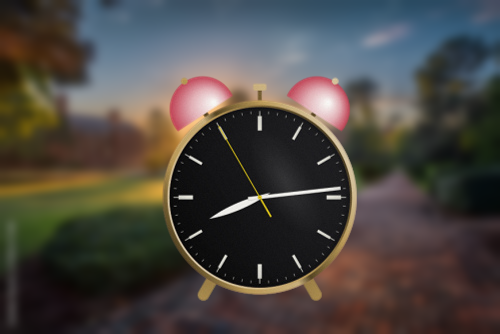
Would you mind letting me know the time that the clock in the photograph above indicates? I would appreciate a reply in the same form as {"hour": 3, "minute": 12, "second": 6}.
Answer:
{"hour": 8, "minute": 13, "second": 55}
